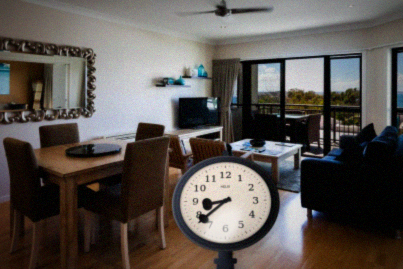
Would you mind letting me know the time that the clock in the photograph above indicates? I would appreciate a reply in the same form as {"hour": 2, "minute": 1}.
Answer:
{"hour": 8, "minute": 38}
